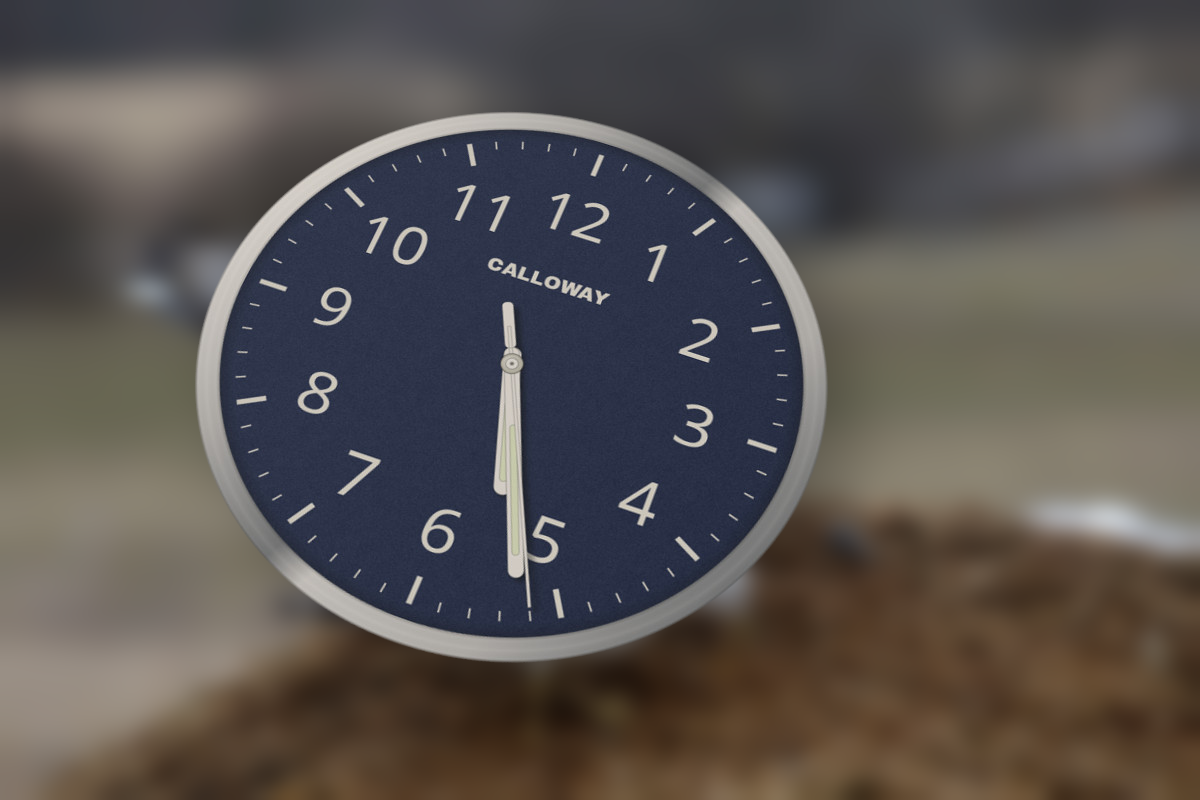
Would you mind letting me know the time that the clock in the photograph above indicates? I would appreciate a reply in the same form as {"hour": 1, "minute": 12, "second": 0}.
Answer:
{"hour": 5, "minute": 26, "second": 26}
